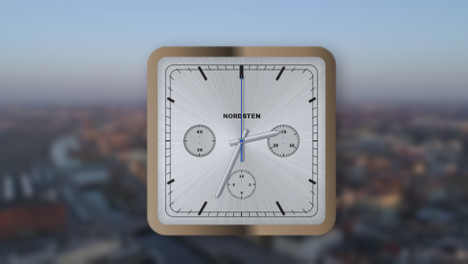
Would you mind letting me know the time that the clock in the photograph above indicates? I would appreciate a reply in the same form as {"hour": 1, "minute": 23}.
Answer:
{"hour": 2, "minute": 34}
